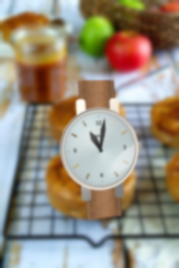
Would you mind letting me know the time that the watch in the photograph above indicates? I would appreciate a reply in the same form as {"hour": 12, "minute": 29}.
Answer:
{"hour": 11, "minute": 2}
